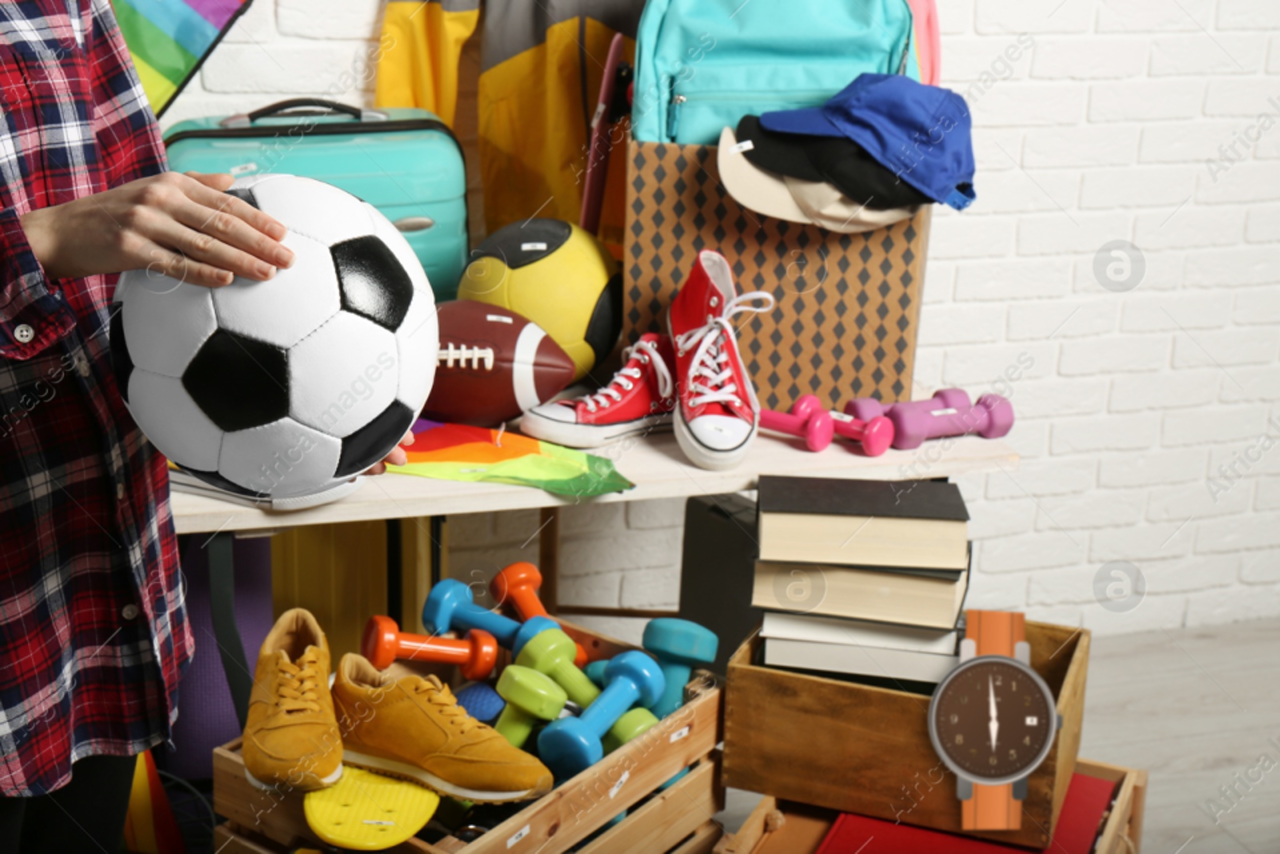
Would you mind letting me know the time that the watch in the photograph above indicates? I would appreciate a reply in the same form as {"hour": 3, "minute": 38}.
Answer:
{"hour": 5, "minute": 59}
